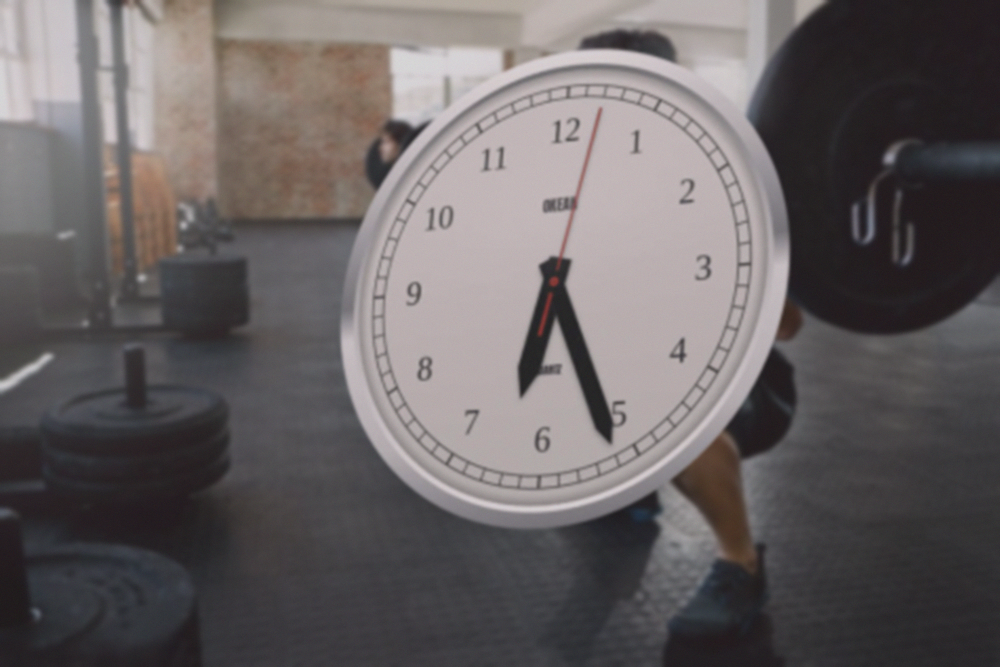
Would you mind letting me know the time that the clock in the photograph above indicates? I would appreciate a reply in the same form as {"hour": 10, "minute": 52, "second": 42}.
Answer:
{"hour": 6, "minute": 26, "second": 2}
